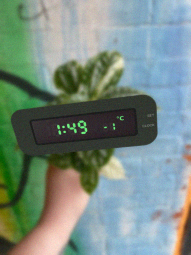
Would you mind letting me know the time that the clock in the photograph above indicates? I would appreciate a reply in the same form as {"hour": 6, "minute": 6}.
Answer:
{"hour": 1, "minute": 49}
